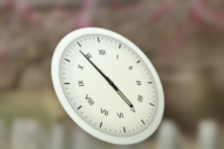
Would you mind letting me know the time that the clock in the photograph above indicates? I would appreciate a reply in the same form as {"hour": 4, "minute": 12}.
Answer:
{"hour": 4, "minute": 54}
